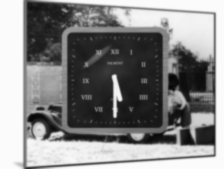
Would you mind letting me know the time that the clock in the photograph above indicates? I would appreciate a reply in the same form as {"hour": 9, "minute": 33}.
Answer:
{"hour": 5, "minute": 30}
